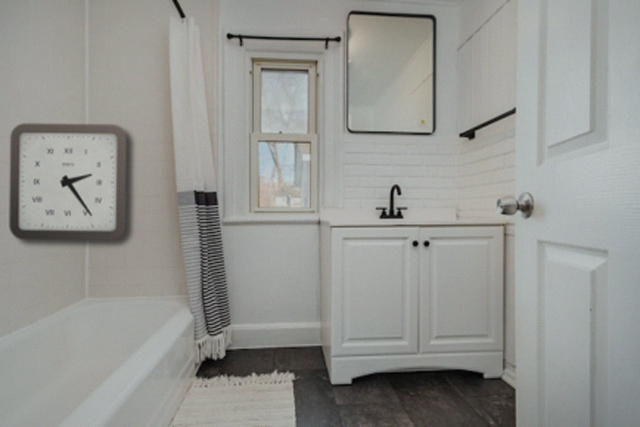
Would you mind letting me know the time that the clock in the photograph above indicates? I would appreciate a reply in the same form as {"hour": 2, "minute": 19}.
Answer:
{"hour": 2, "minute": 24}
